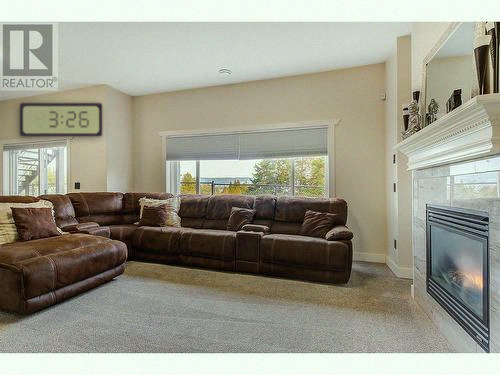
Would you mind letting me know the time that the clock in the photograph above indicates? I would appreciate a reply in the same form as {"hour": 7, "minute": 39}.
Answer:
{"hour": 3, "minute": 26}
